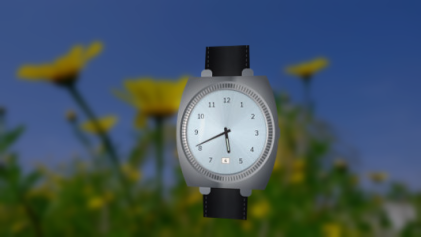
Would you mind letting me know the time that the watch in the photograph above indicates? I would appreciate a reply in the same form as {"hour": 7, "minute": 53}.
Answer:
{"hour": 5, "minute": 41}
